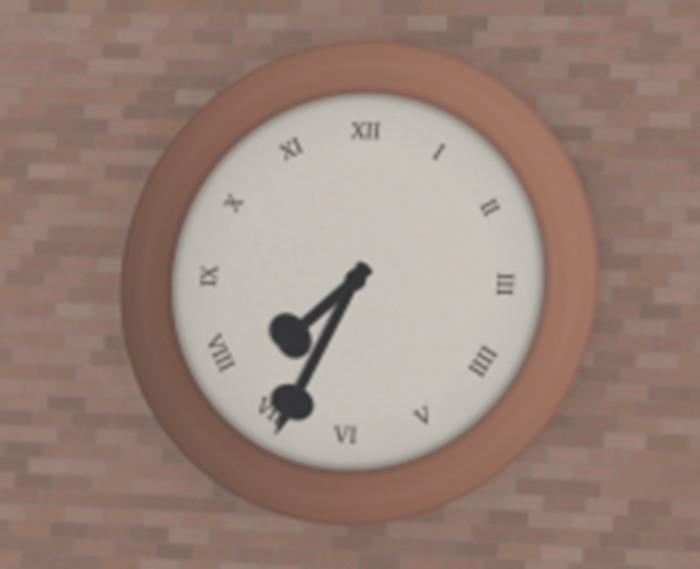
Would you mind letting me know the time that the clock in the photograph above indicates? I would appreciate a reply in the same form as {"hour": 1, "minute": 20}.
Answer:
{"hour": 7, "minute": 34}
